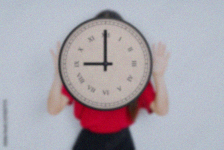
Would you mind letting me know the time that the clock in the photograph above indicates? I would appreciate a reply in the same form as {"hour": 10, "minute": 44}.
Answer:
{"hour": 9, "minute": 0}
